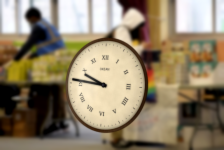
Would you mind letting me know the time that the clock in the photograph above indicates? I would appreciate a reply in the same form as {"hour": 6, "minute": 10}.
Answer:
{"hour": 9, "minute": 46}
